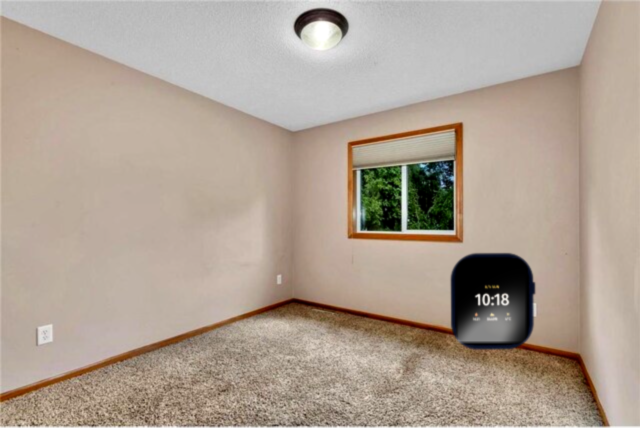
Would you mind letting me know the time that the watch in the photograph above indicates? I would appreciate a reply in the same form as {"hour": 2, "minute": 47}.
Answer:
{"hour": 10, "minute": 18}
